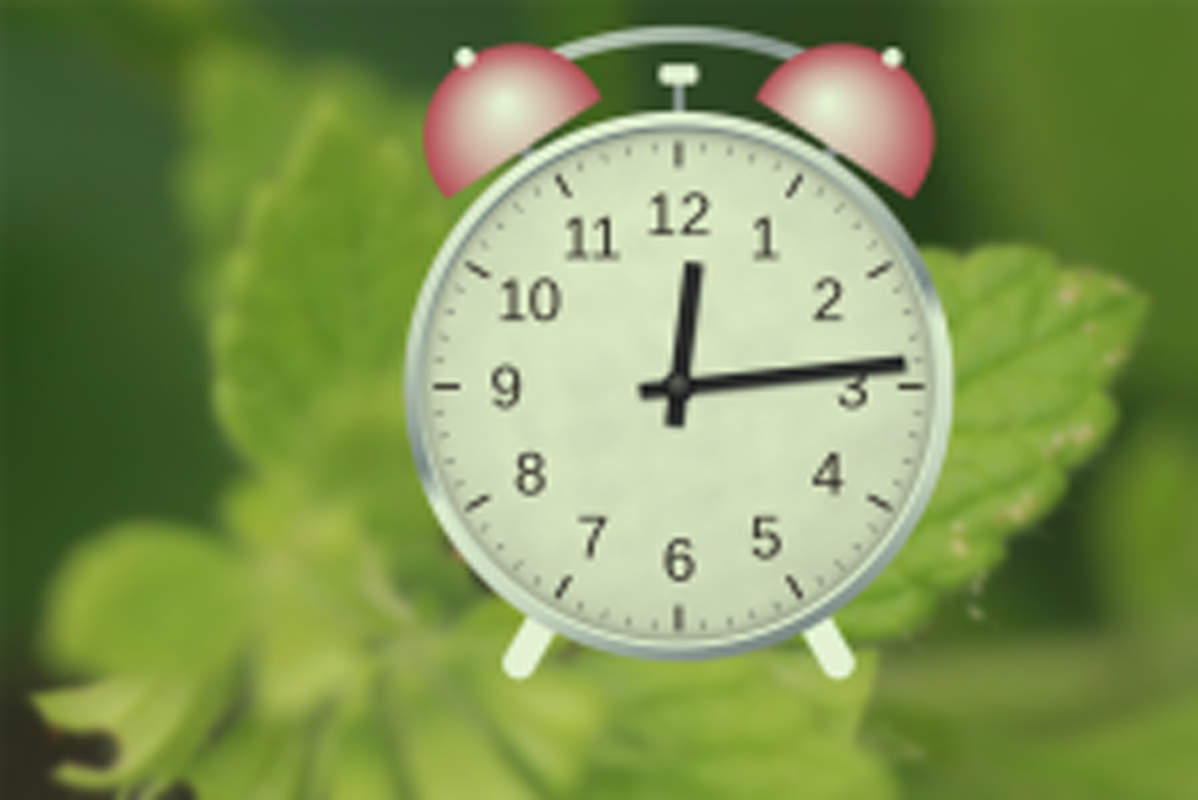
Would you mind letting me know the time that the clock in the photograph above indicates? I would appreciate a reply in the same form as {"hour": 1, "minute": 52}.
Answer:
{"hour": 12, "minute": 14}
